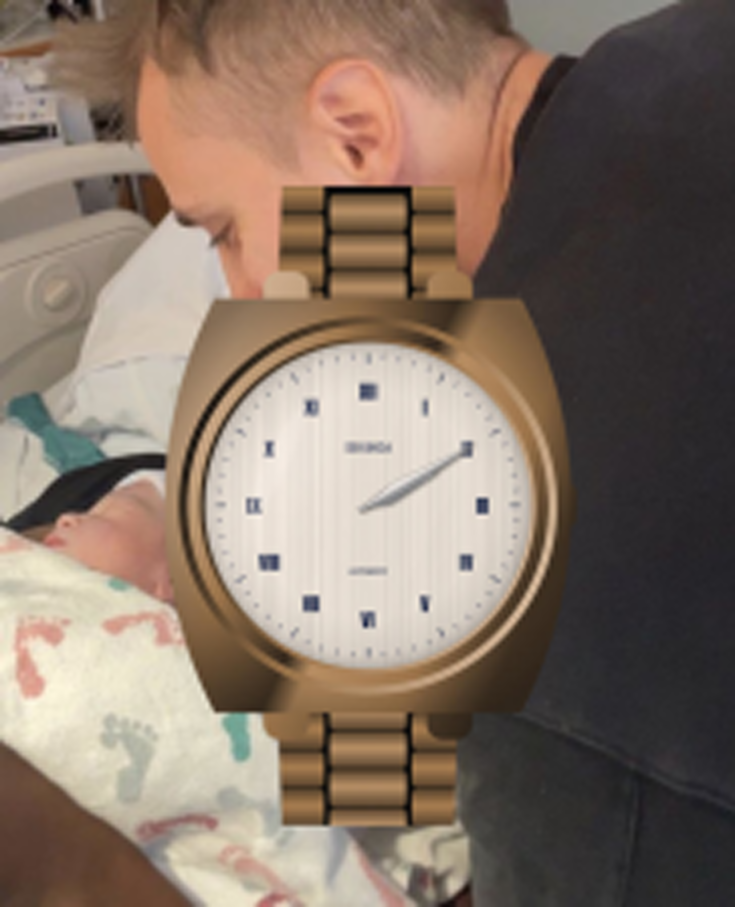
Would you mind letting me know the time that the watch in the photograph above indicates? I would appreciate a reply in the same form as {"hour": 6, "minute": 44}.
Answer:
{"hour": 2, "minute": 10}
